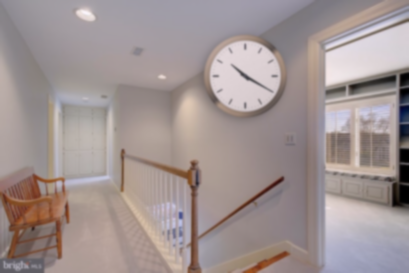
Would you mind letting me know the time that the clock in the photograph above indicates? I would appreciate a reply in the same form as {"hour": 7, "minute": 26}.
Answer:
{"hour": 10, "minute": 20}
